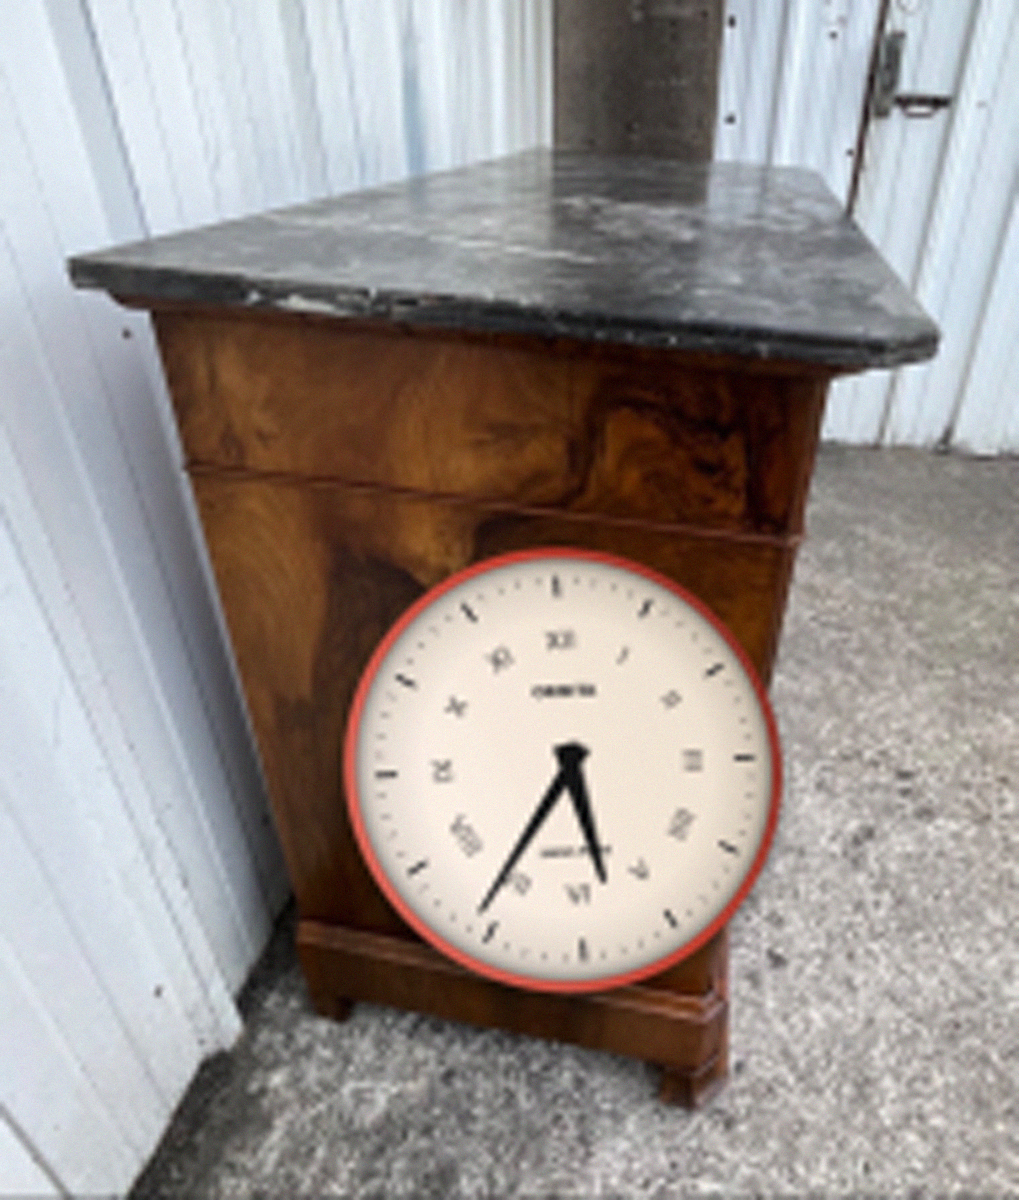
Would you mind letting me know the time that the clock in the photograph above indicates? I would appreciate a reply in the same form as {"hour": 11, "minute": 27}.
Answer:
{"hour": 5, "minute": 36}
